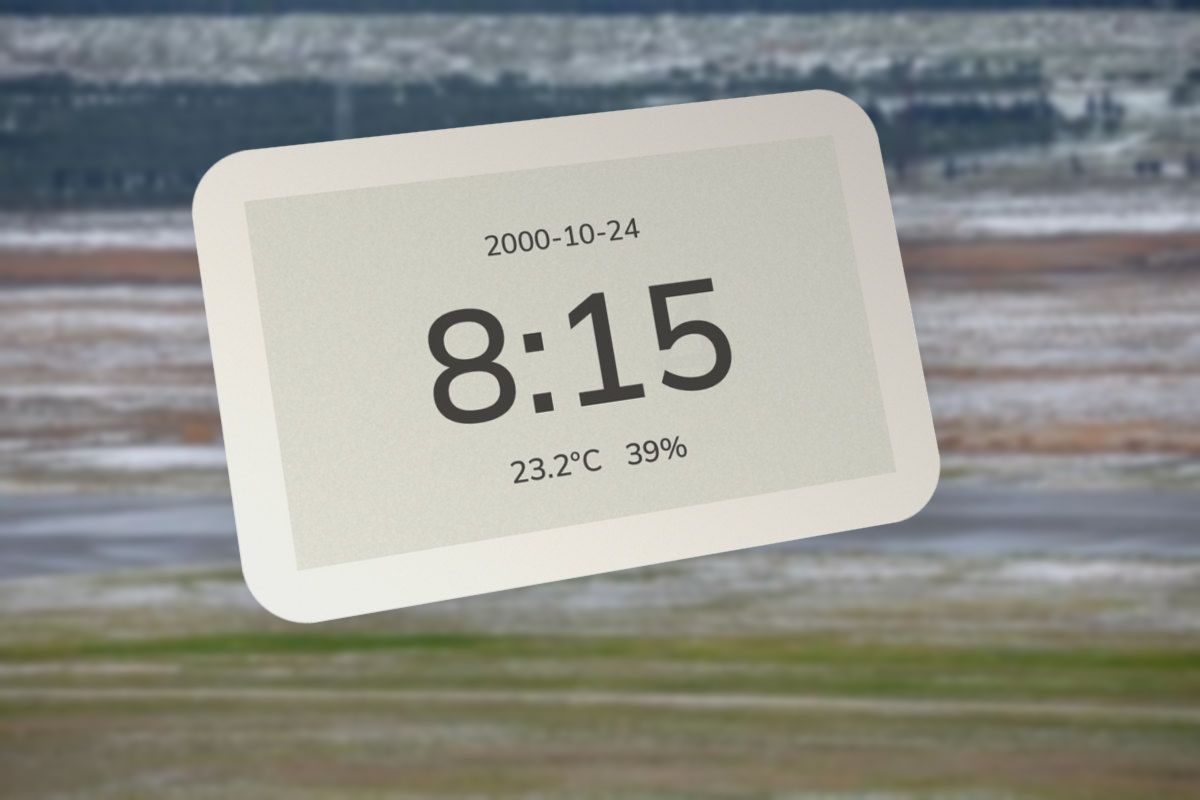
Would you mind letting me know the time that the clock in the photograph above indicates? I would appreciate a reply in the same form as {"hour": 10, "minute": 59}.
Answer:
{"hour": 8, "minute": 15}
